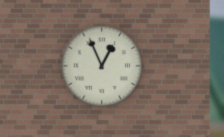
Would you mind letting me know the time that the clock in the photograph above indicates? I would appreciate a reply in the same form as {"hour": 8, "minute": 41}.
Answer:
{"hour": 12, "minute": 56}
